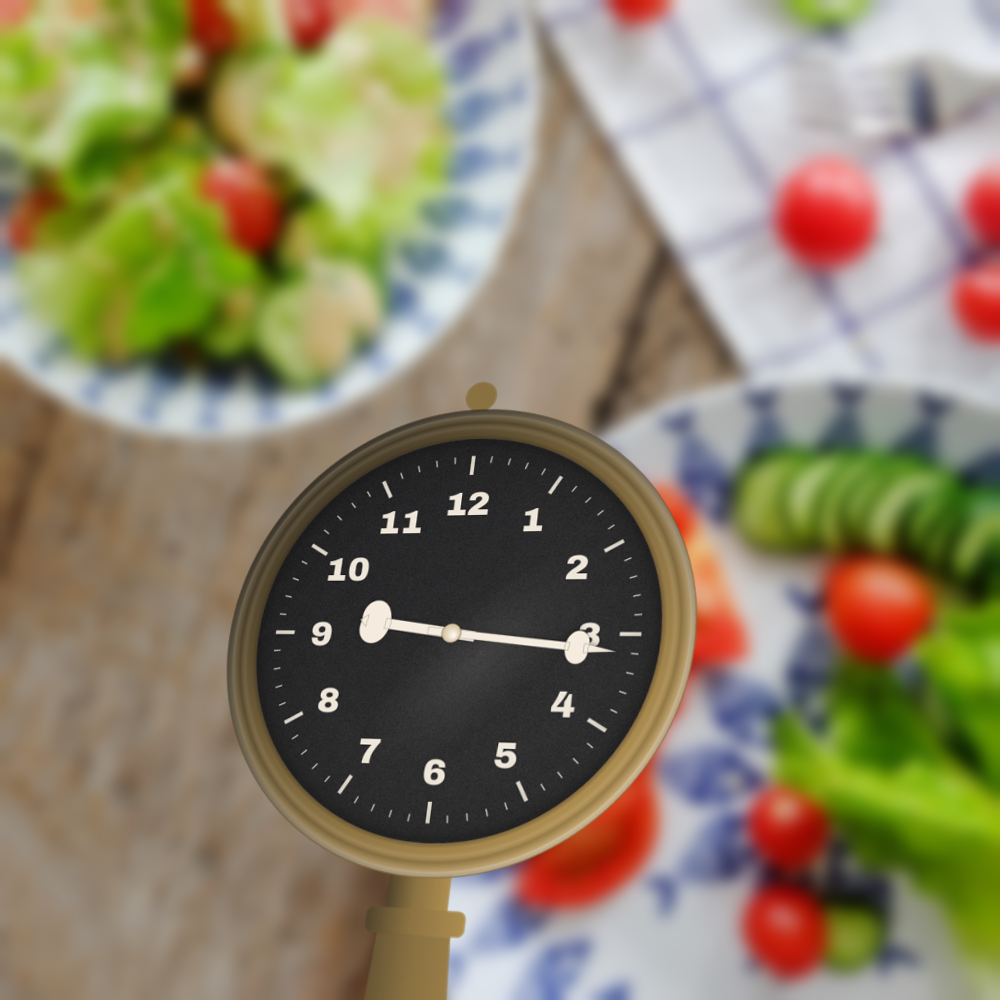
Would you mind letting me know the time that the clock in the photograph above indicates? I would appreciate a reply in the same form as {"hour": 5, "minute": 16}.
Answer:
{"hour": 9, "minute": 16}
